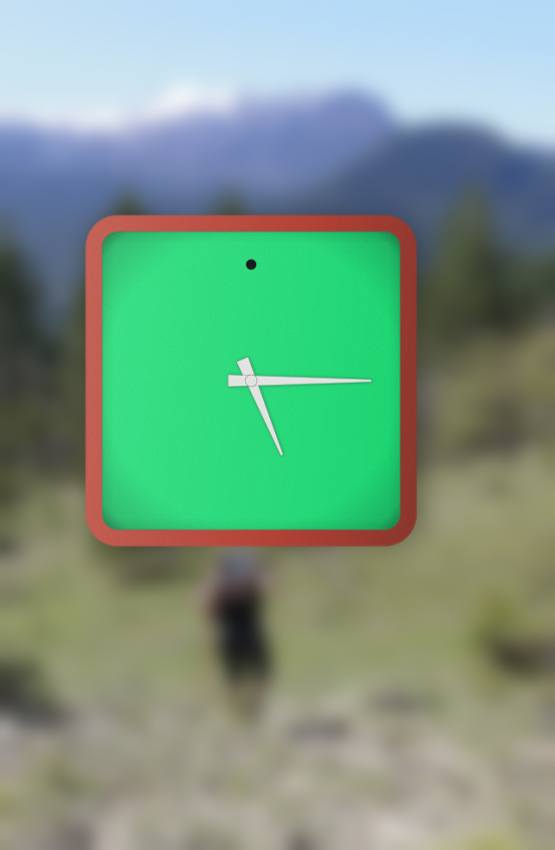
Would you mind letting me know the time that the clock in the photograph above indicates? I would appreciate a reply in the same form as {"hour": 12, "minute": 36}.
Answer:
{"hour": 5, "minute": 15}
